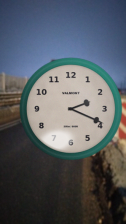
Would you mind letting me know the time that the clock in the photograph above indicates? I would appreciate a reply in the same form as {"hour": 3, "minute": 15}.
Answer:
{"hour": 2, "minute": 19}
